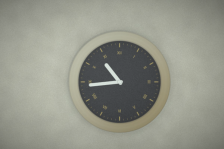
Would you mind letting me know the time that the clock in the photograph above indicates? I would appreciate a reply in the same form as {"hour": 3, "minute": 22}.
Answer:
{"hour": 10, "minute": 44}
